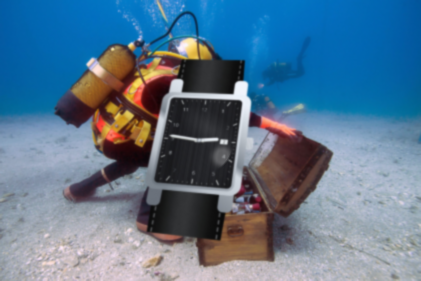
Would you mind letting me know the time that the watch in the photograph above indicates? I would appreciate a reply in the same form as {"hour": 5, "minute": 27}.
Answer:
{"hour": 2, "minute": 46}
